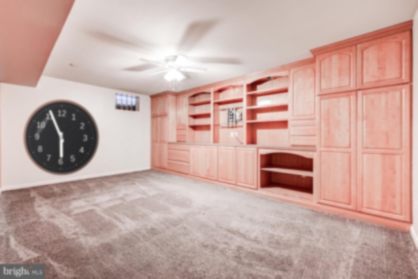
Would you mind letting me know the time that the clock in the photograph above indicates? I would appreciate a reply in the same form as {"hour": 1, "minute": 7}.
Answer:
{"hour": 5, "minute": 56}
